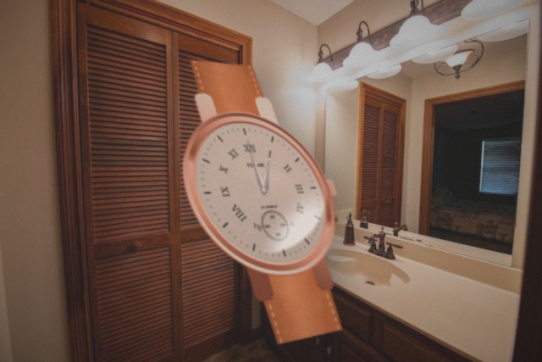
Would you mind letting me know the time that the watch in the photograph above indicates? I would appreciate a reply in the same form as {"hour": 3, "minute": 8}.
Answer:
{"hour": 1, "minute": 0}
